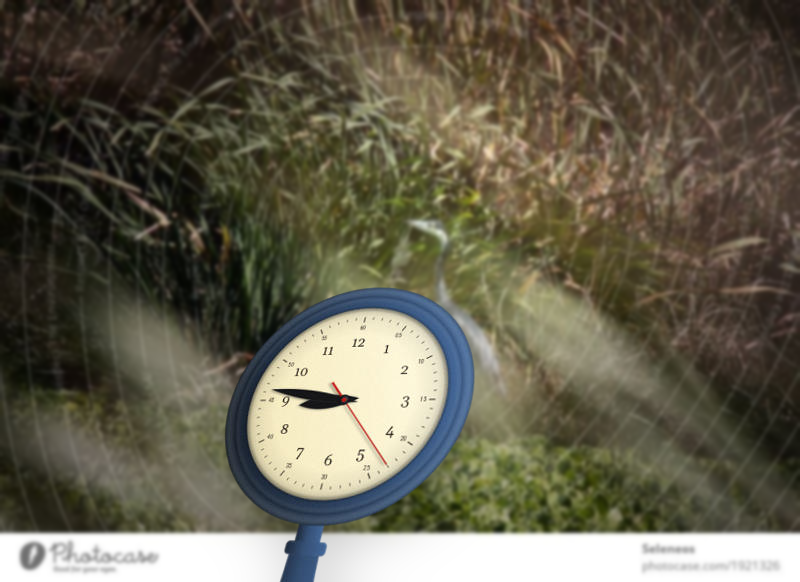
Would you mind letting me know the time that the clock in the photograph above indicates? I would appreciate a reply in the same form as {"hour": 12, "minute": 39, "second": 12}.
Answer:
{"hour": 8, "minute": 46, "second": 23}
